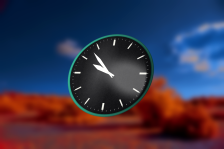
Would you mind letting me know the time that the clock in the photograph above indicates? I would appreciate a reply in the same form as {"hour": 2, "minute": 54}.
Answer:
{"hour": 9, "minute": 53}
